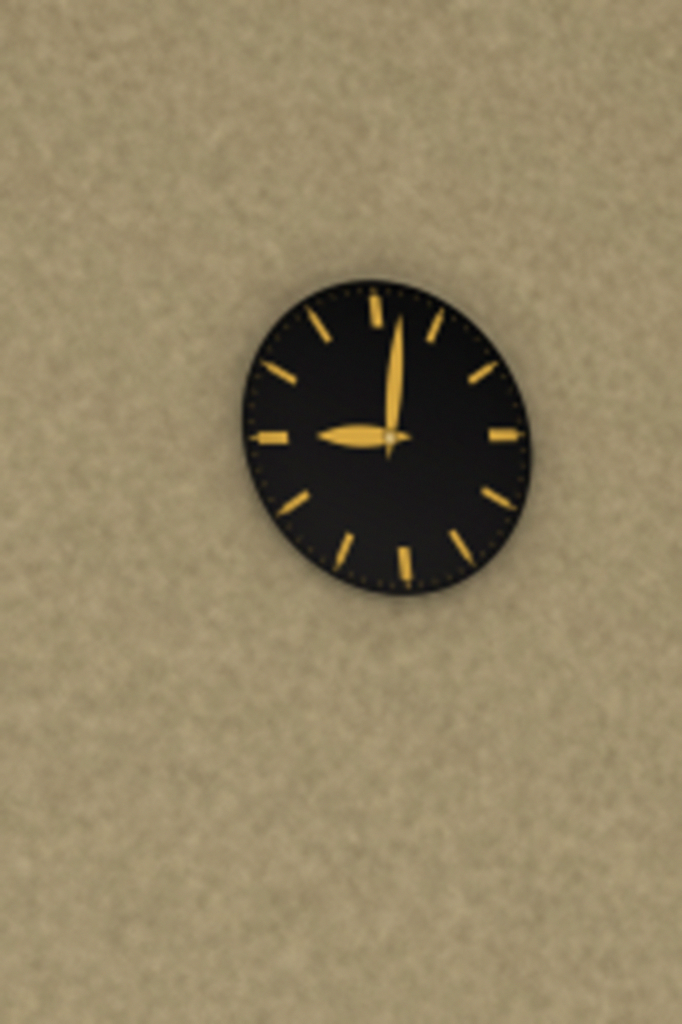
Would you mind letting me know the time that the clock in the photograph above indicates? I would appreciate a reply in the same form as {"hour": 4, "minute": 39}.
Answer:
{"hour": 9, "minute": 2}
